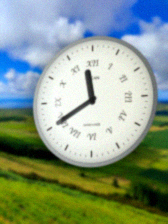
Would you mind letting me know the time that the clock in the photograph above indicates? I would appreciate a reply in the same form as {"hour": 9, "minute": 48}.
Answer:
{"hour": 11, "minute": 40}
